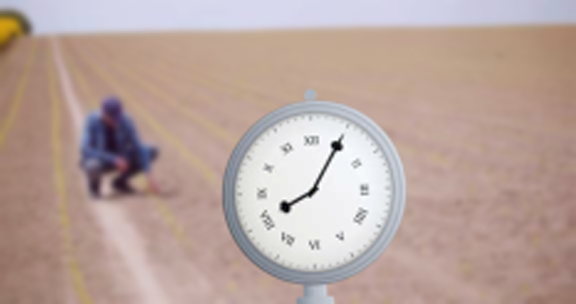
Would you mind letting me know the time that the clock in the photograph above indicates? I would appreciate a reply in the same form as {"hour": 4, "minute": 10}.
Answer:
{"hour": 8, "minute": 5}
